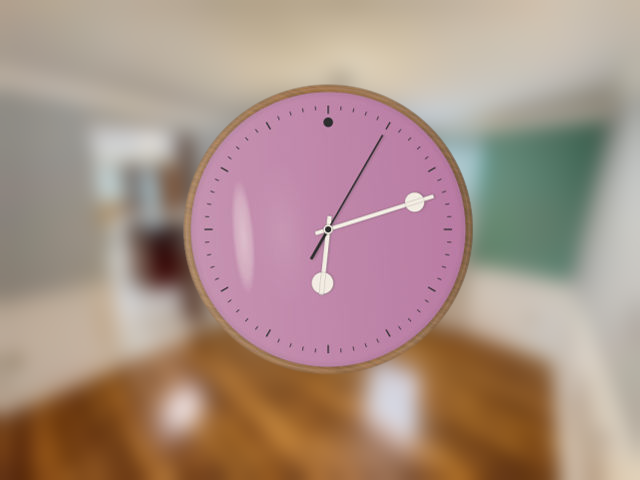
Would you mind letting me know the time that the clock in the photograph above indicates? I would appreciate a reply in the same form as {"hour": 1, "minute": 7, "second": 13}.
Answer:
{"hour": 6, "minute": 12, "second": 5}
